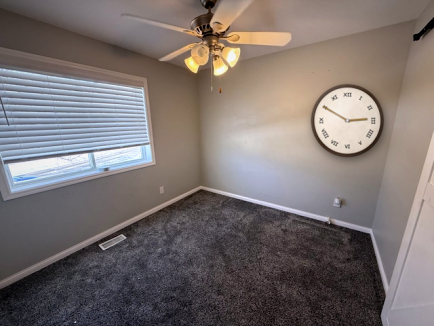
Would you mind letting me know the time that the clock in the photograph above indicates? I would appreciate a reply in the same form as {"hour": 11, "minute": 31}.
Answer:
{"hour": 2, "minute": 50}
